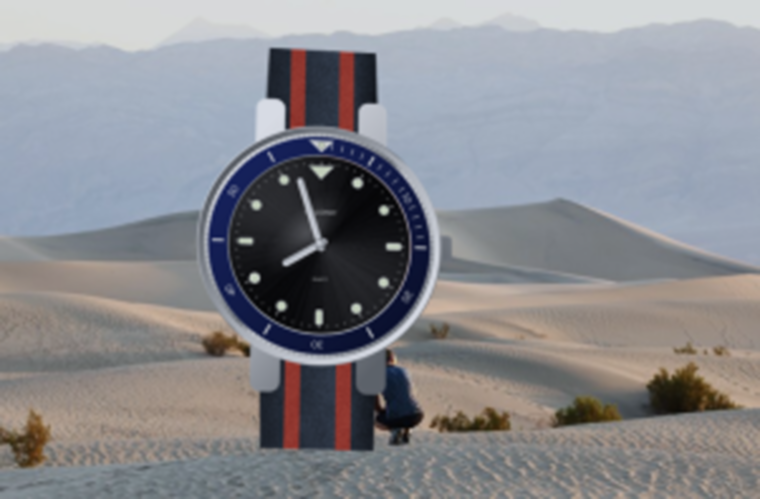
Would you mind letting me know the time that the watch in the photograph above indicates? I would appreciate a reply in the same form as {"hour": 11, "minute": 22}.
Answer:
{"hour": 7, "minute": 57}
